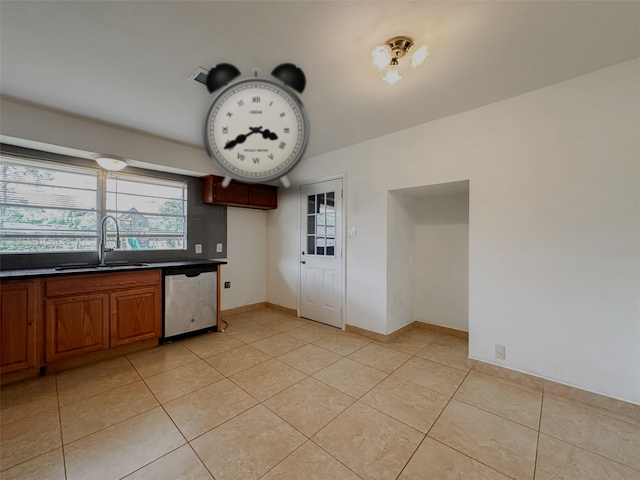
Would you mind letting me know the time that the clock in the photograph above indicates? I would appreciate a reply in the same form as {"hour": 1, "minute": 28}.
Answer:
{"hour": 3, "minute": 40}
